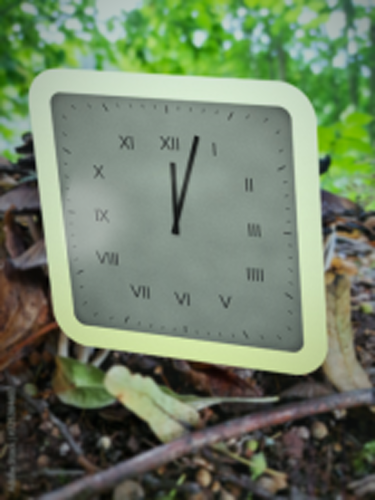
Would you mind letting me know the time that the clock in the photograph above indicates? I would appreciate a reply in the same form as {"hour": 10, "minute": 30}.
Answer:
{"hour": 12, "minute": 3}
